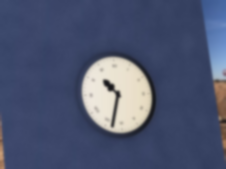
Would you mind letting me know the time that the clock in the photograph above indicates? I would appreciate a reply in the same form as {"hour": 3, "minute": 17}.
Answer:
{"hour": 10, "minute": 33}
